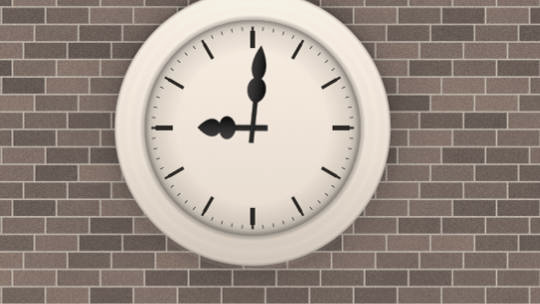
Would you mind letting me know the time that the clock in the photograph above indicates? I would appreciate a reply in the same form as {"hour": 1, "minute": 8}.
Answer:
{"hour": 9, "minute": 1}
